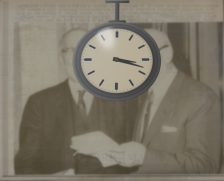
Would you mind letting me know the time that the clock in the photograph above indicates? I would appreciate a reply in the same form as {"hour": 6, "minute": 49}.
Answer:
{"hour": 3, "minute": 18}
